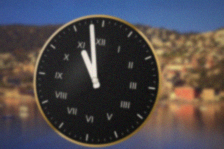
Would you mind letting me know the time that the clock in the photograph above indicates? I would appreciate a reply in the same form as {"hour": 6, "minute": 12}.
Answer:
{"hour": 10, "minute": 58}
